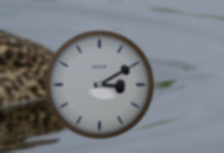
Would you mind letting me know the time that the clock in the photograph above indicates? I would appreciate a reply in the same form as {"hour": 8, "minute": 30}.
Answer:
{"hour": 3, "minute": 10}
